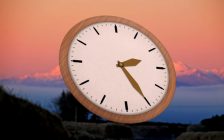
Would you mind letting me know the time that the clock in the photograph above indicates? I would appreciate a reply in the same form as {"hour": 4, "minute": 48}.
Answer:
{"hour": 2, "minute": 25}
